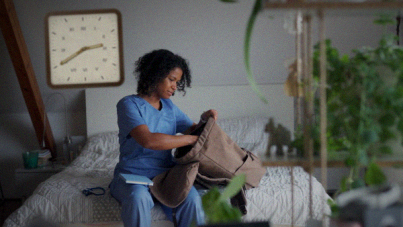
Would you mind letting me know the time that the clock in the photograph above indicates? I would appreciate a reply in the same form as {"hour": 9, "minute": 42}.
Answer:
{"hour": 2, "minute": 40}
